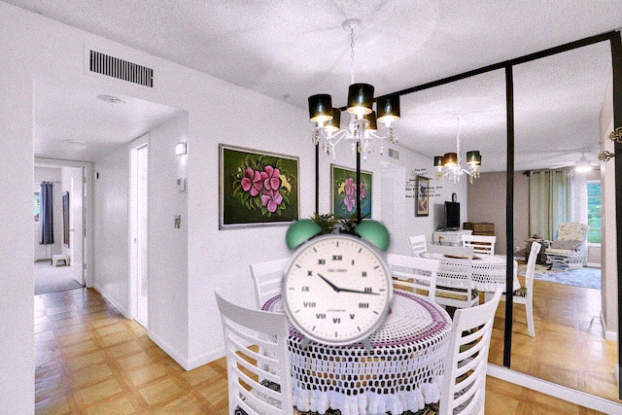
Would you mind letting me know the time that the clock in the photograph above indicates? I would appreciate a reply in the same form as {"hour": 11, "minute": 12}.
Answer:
{"hour": 10, "minute": 16}
